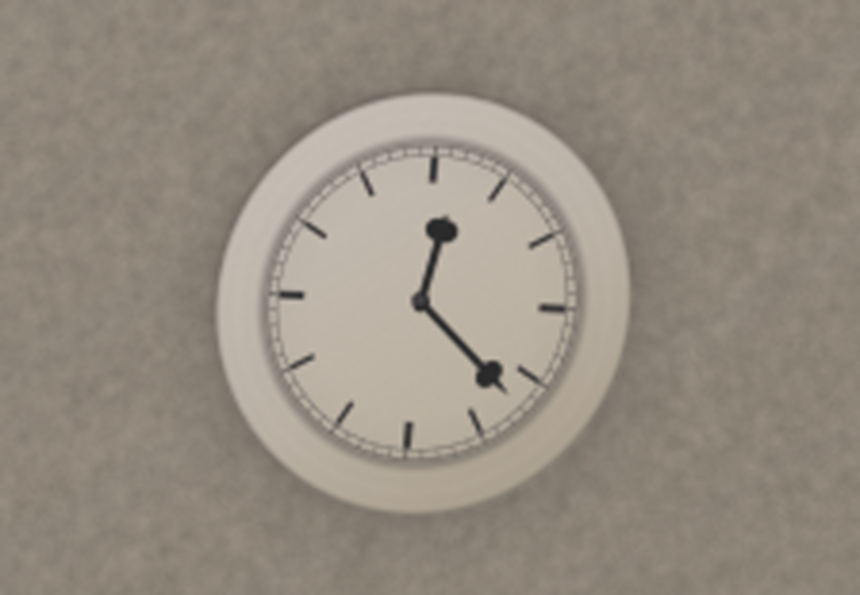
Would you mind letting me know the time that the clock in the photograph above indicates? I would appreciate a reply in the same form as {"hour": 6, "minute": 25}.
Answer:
{"hour": 12, "minute": 22}
